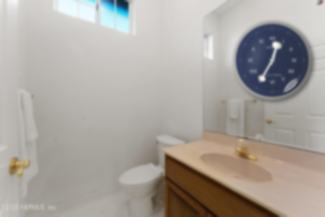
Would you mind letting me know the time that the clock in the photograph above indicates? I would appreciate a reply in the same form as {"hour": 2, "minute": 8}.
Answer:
{"hour": 12, "minute": 35}
